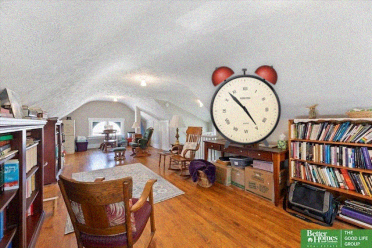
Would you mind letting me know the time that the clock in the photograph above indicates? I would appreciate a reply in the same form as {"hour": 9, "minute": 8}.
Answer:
{"hour": 4, "minute": 53}
